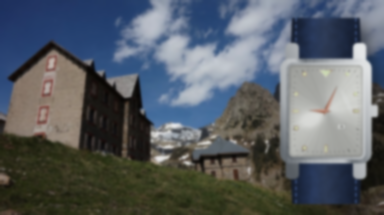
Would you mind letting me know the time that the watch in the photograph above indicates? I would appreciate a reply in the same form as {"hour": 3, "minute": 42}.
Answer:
{"hour": 9, "minute": 4}
